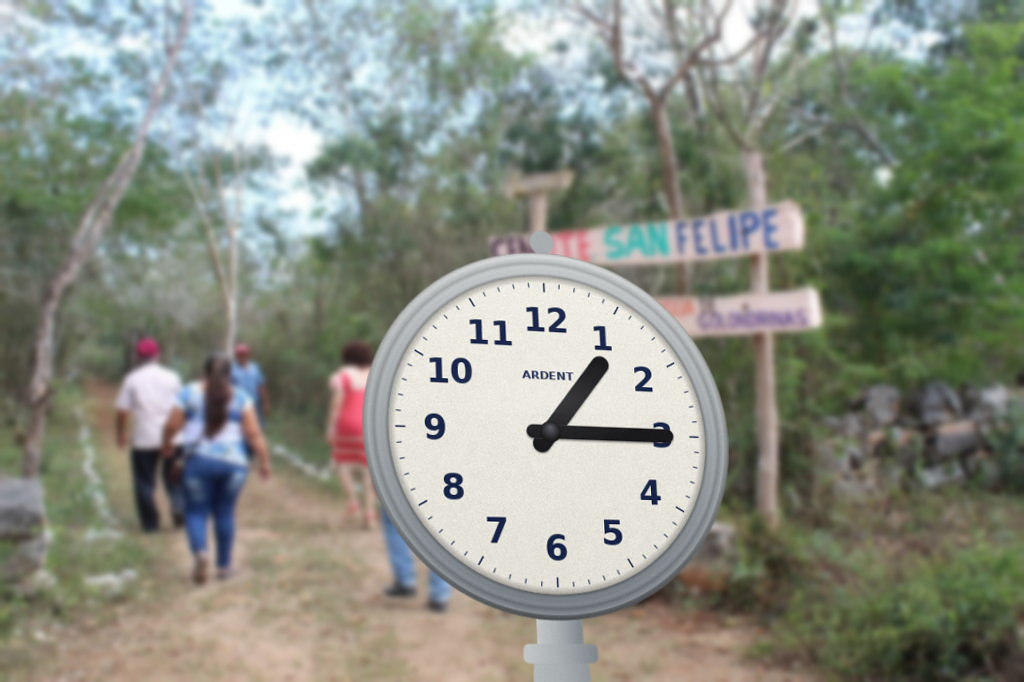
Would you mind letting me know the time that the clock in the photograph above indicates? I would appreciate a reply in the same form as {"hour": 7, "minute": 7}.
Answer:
{"hour": 1, "minute": 15}
